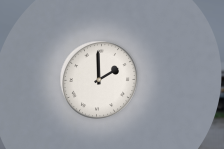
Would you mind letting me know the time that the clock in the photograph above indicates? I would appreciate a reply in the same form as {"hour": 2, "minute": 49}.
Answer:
{"hour": 1, "minute": 59}
